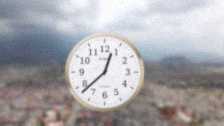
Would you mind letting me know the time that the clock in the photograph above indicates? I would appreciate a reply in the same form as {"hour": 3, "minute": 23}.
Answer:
{"hour": 12, "minute": 38}
